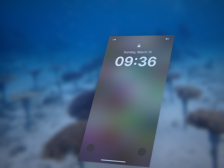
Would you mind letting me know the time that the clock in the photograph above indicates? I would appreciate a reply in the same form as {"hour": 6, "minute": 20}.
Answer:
{"hour": 9, "minute": 36}
